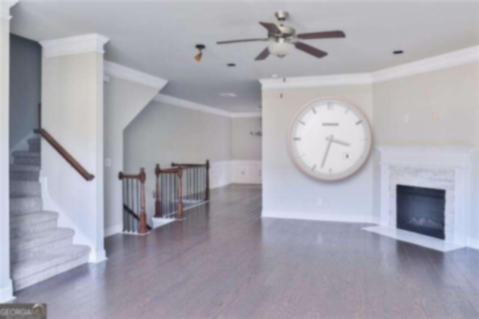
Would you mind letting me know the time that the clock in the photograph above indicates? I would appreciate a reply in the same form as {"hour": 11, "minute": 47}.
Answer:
{"hour": 3, "minute": 33}
